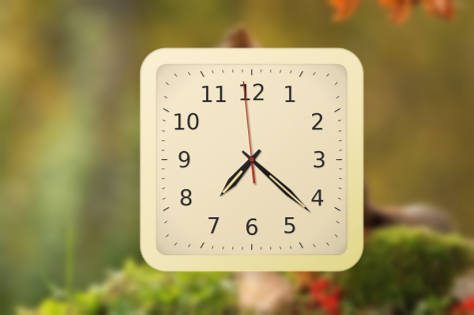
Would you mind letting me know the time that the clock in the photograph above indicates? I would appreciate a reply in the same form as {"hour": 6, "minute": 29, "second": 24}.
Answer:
{"hour": 7, "minute": 21, "second": 59}
